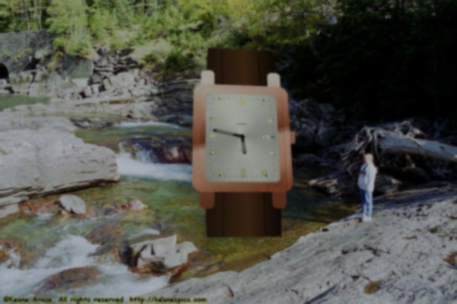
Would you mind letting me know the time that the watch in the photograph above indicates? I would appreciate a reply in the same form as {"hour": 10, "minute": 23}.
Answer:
{"hour": 5, "minute": 47}
